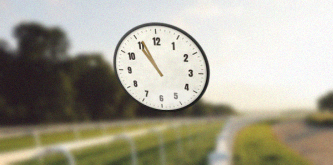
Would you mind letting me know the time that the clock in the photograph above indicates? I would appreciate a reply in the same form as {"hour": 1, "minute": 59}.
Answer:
{"hour": 10, "minute": 56}
